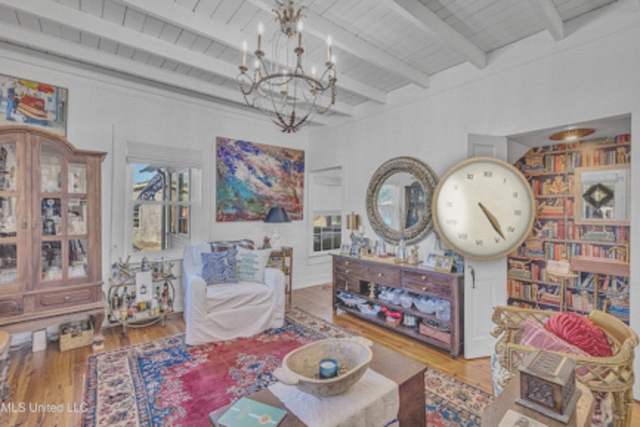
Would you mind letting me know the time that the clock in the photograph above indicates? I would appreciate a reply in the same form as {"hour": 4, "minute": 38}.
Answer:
{"hour": 4, "minute": 23}
